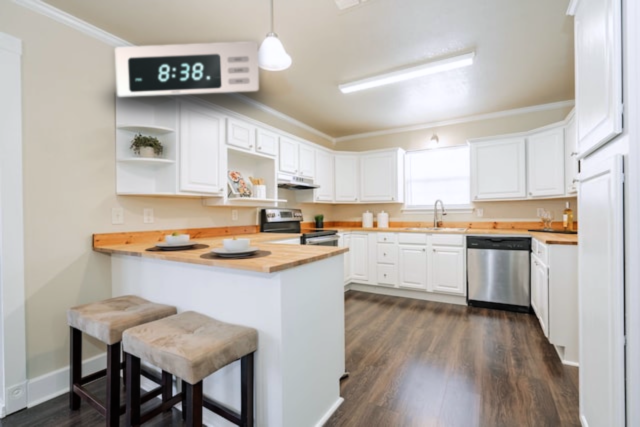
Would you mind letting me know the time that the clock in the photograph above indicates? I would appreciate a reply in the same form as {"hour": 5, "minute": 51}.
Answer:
{"hour": 8, "minute": 38}
